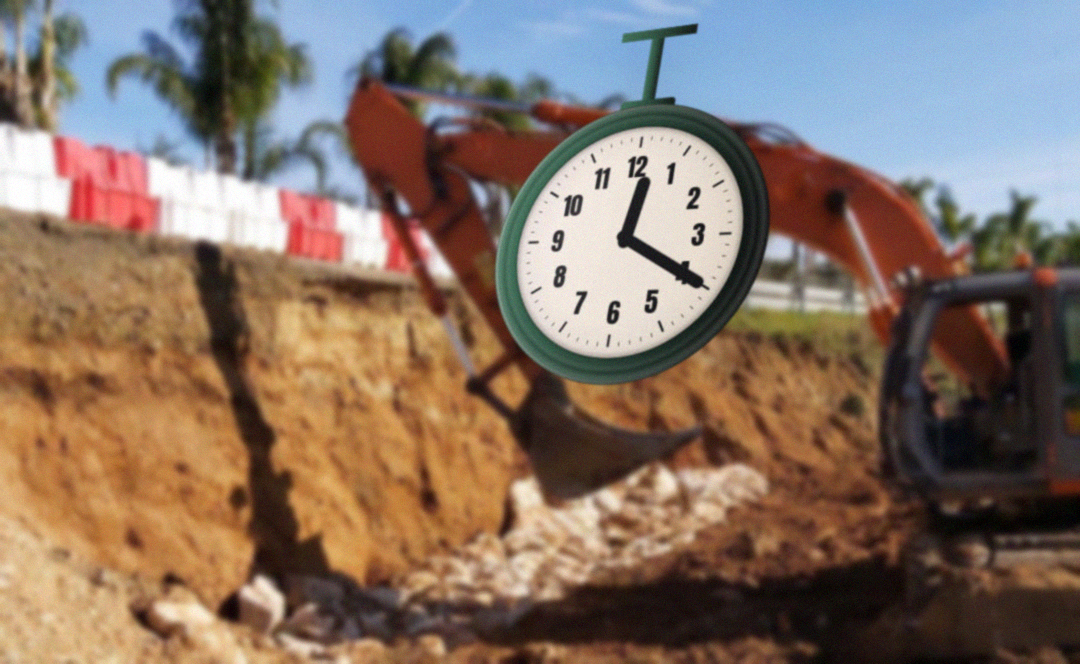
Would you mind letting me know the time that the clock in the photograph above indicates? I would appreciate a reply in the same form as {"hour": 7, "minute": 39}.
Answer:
{"hour": 12, "minute": 20}
